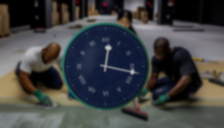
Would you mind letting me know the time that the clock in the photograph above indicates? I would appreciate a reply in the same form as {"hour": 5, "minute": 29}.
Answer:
{"hour": 12, "minute": 17}
